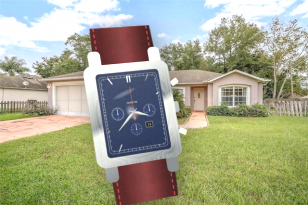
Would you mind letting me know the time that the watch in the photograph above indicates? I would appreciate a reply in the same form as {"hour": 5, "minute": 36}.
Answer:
{"hour": 3, "minute": 38}
